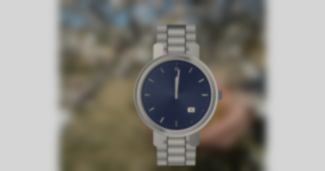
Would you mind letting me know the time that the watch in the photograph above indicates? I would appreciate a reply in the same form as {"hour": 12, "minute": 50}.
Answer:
{"hour": 12, "minute": 1}
